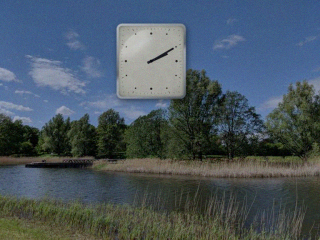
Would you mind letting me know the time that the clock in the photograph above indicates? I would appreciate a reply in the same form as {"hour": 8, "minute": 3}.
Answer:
{"hour": 2, "minute": 10}
